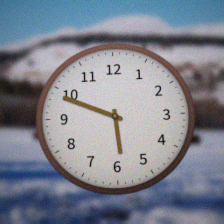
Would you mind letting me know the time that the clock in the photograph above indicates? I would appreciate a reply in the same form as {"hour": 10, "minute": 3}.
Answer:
{"hour": 5, "minute": 49}
